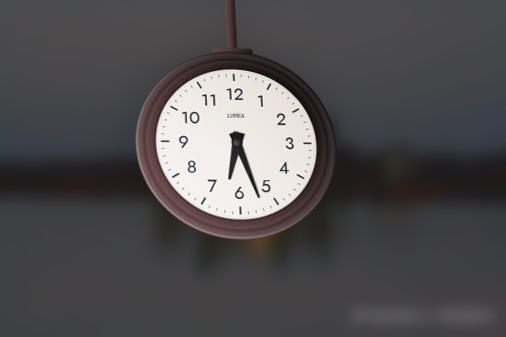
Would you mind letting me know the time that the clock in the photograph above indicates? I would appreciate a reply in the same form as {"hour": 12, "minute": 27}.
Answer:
{"hour": 6, "minute": 27}
